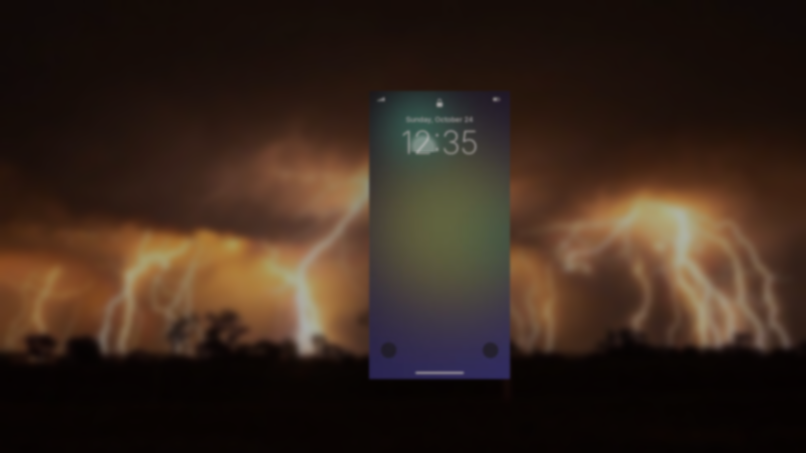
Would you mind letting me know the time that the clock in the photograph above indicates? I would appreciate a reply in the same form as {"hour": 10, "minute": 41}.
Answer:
{"hour": 12, "minute": 35}
